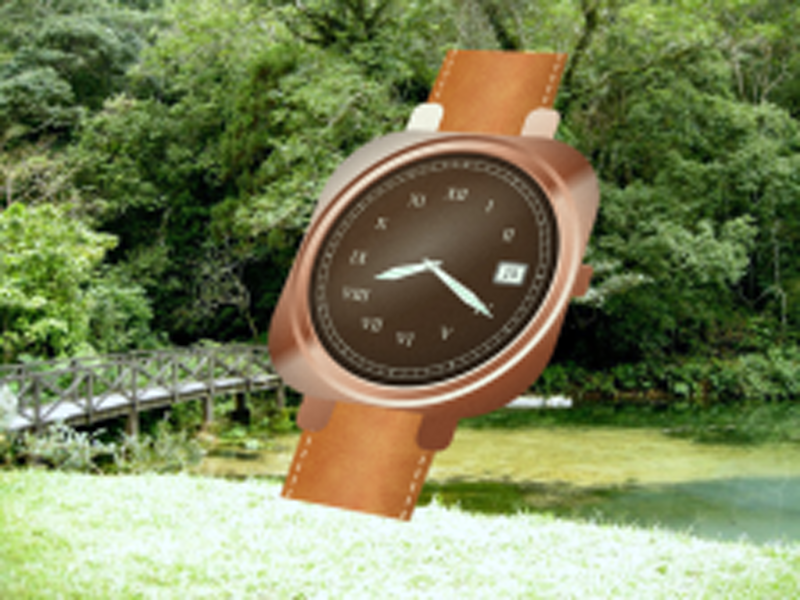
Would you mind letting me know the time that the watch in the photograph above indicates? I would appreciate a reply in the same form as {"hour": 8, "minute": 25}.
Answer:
{"hour": 8, "minute": 20}
